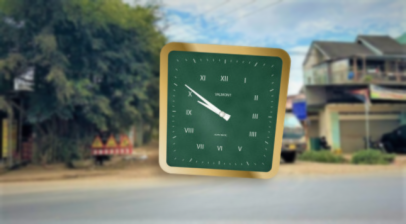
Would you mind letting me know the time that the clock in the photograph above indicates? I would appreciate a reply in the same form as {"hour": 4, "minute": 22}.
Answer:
{"hour": 9, "minute": 51}
